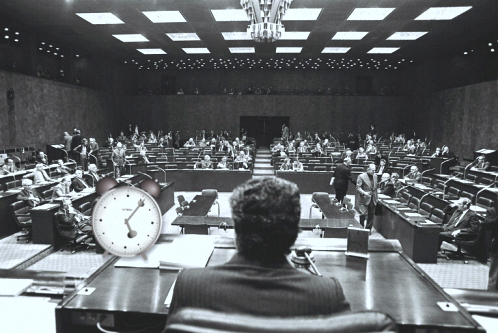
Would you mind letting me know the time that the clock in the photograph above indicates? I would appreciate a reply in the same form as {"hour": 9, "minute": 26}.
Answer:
{"hour": 5, "minute": 6}
